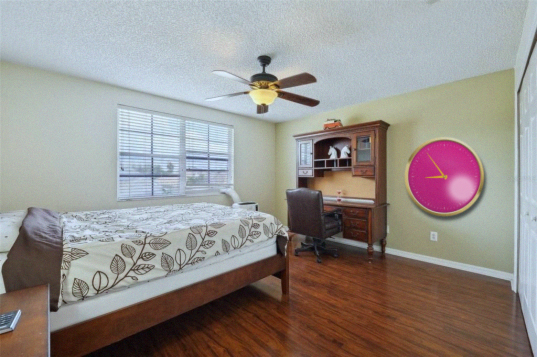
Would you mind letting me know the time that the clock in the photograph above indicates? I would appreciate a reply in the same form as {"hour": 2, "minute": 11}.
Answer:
{"hour": 8, "minute": 54}
